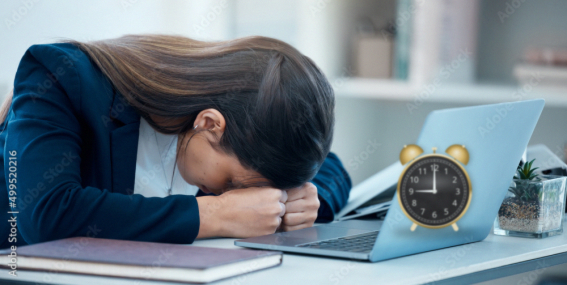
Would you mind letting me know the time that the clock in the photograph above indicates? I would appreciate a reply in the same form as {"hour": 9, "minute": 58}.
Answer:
{"hour": 9, "minute": 0}
